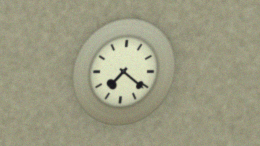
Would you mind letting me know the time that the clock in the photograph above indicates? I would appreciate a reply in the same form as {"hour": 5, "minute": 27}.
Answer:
{"hour": 7, "minute": 21}
